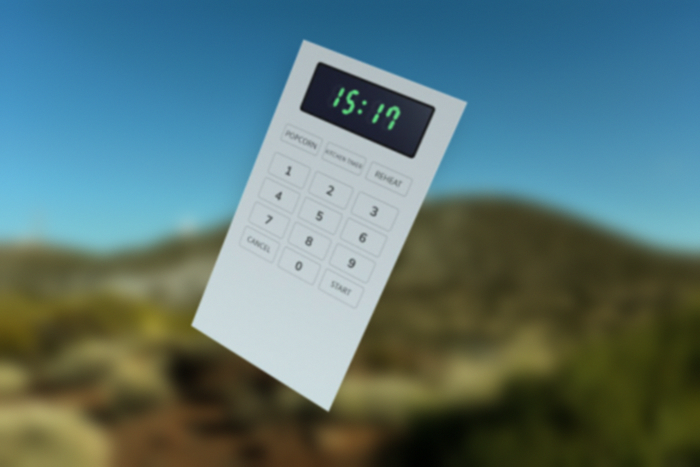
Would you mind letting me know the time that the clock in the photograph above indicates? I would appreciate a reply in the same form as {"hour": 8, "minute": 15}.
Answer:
{"hour": 15, "minute": 17}
